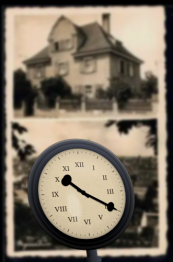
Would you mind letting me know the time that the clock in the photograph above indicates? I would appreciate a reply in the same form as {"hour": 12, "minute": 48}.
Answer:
{"hour": 10, "minute": 20}
